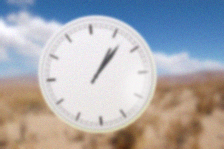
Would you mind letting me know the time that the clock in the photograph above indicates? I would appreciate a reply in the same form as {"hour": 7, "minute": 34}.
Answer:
{"hour": 1, "minute": 7}
